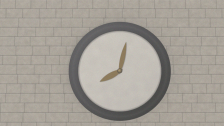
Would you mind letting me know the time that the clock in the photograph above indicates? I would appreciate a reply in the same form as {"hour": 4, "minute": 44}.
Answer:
{"hour": 8, "minute": 2}
